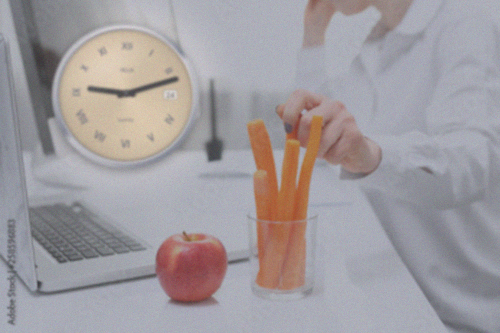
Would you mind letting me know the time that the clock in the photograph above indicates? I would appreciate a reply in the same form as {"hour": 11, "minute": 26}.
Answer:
{"hour": 9, "minute": 12}
